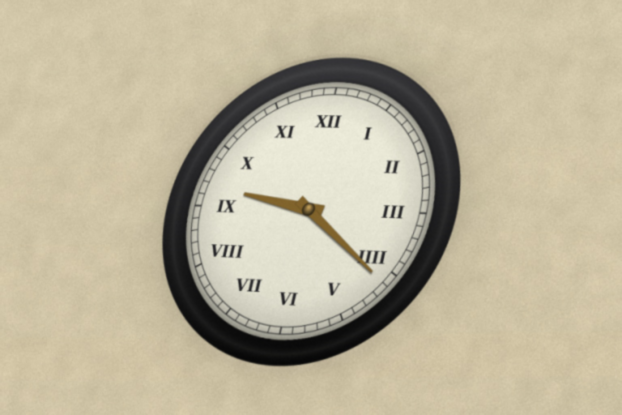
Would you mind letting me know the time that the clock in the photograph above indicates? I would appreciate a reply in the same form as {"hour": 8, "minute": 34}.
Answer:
{"hour": 9, "minute": 21}
